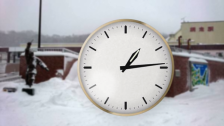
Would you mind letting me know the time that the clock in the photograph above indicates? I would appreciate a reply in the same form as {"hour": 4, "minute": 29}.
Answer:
{"hour": 1, "minute": 14}
